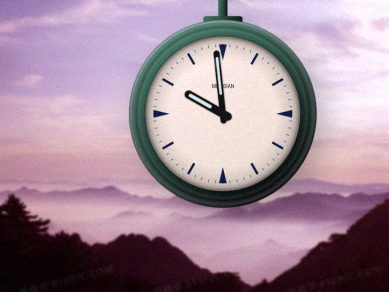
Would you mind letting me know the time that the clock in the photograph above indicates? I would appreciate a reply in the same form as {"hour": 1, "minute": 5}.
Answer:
{"hour": 9, "minute": 59}
